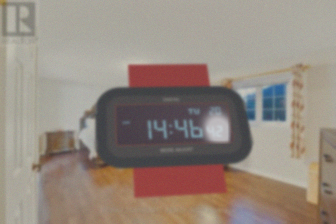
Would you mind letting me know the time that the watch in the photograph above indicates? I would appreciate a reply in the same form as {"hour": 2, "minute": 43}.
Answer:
{"hour": 14, "minute": 46}
